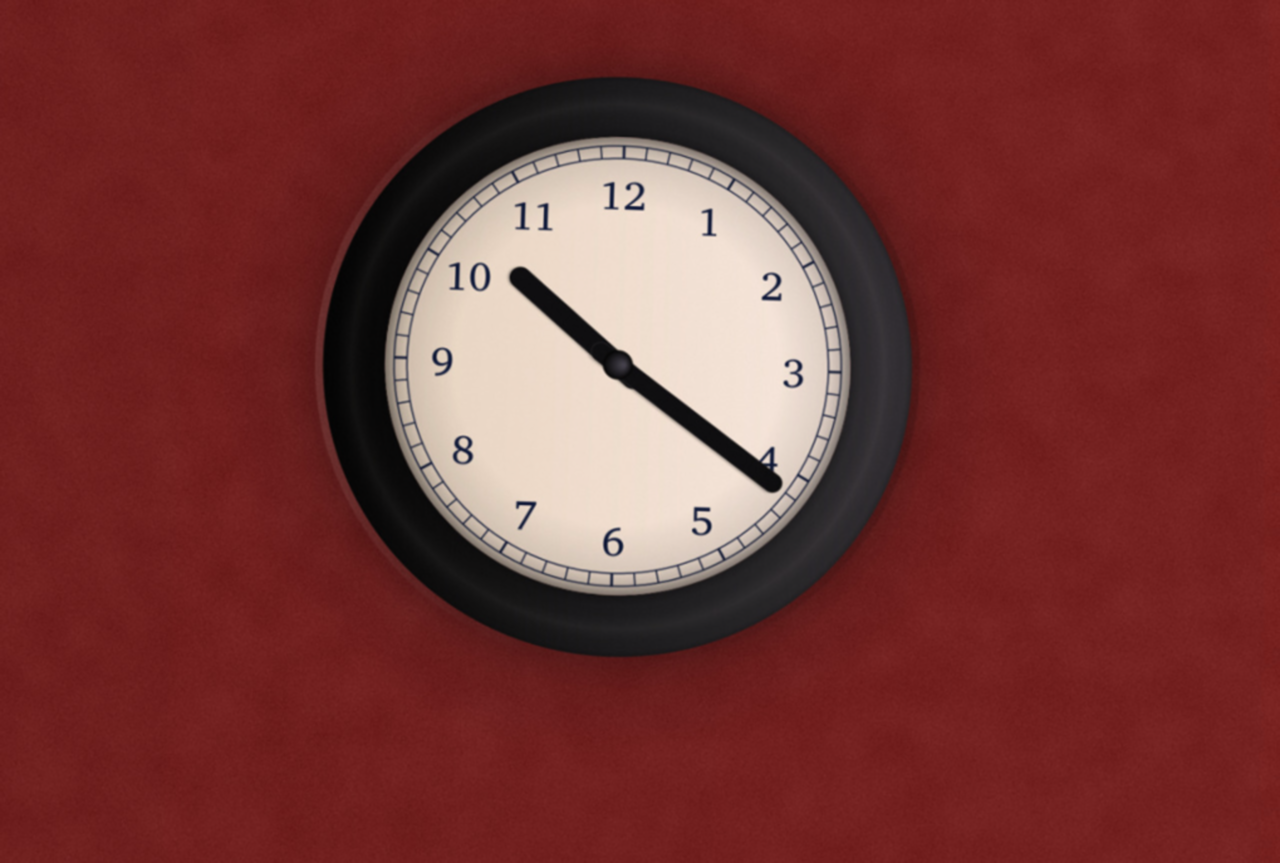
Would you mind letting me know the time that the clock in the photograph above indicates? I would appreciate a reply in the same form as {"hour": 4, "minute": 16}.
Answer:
{"hour": 10, "minute": 21}
